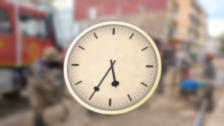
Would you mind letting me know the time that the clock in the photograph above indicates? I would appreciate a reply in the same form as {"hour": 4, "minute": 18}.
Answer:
{"hour": 5, "minute": 35}
